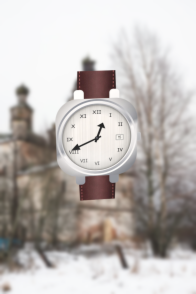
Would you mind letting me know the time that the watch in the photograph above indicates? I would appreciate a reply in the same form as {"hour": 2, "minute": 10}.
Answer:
{"hour": 12, "minute": 41}
